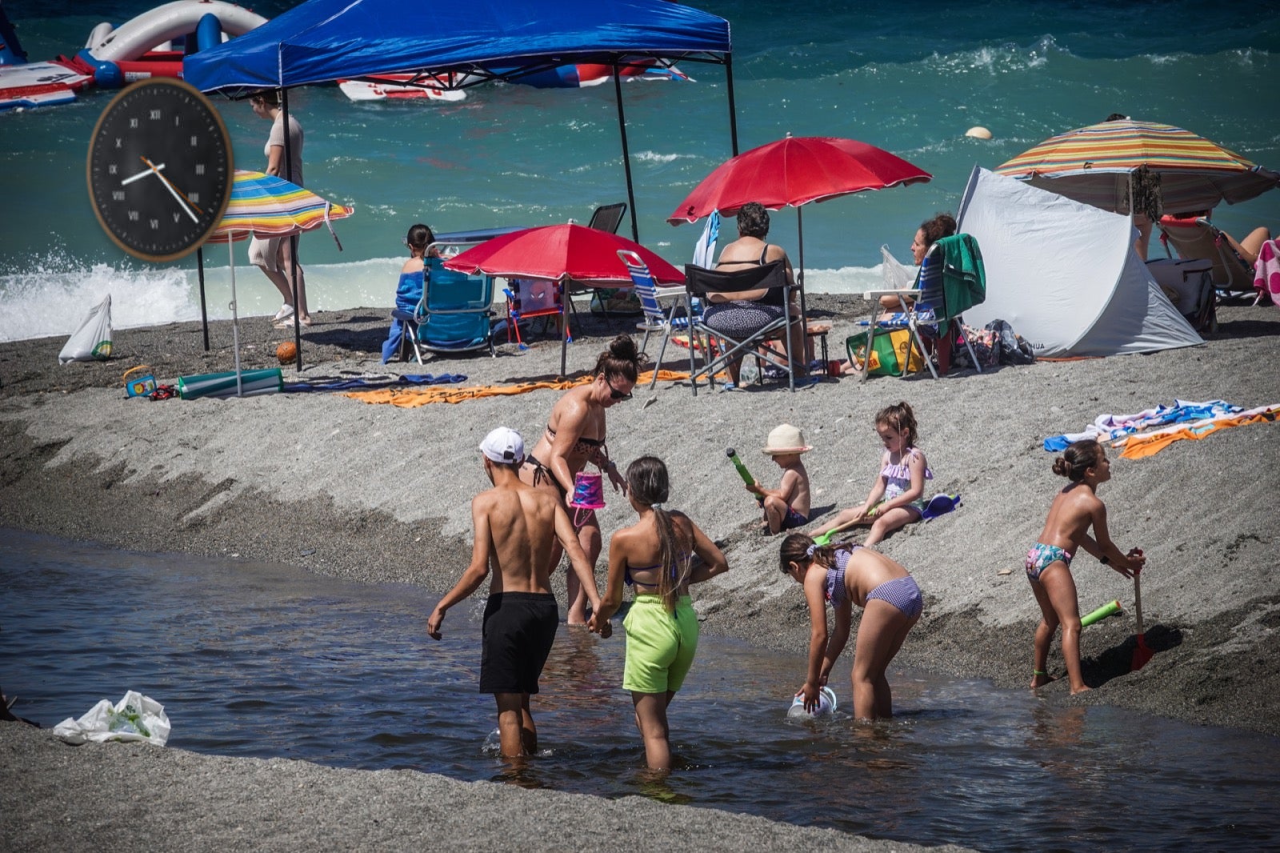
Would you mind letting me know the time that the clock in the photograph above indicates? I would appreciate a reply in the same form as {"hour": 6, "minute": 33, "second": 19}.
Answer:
{"hour": 8, "minute": 22, "second": 21}
